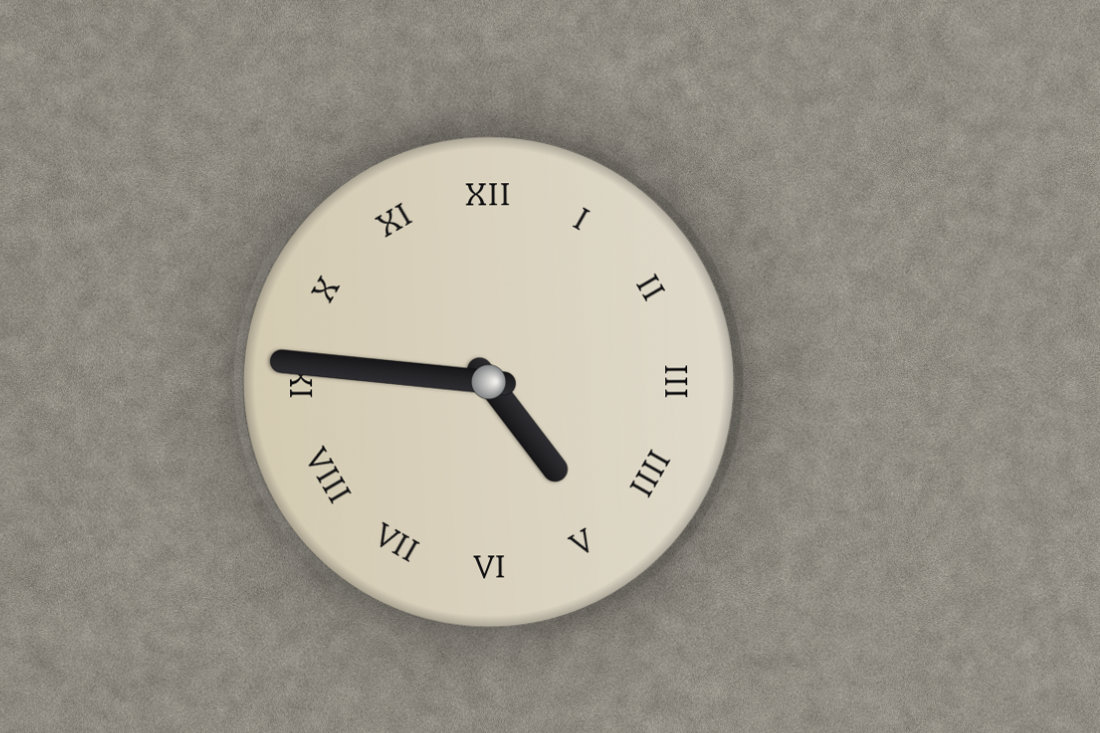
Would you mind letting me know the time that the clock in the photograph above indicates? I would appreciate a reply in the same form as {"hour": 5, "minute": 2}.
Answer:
{"hour": 4, "minute": 46}
